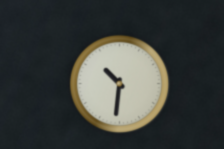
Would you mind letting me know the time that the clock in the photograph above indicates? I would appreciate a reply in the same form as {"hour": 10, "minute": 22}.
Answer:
{"hour": 10, "minute": 31}
